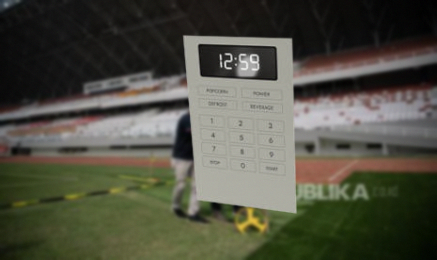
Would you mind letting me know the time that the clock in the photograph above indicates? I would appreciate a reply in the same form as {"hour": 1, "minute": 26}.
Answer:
{"hour": 12, "minute": 59}
